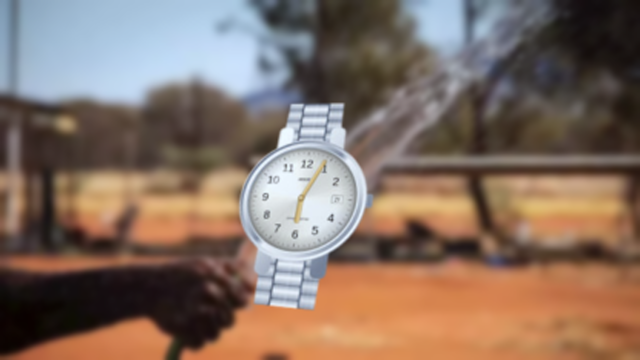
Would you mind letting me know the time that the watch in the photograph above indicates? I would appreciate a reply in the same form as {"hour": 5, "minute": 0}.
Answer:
{"hour": 6, "minute": 4}
